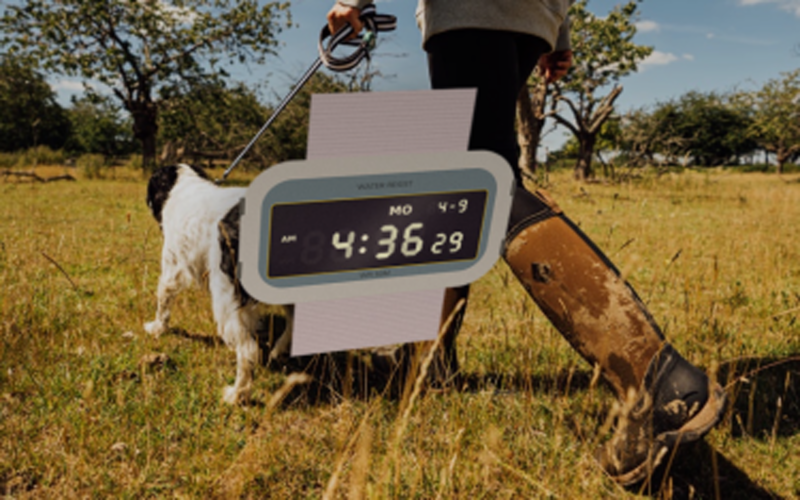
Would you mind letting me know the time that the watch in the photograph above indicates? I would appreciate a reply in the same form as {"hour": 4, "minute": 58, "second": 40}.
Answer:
{"hour": 4, "minute": 36, "second": 29}
